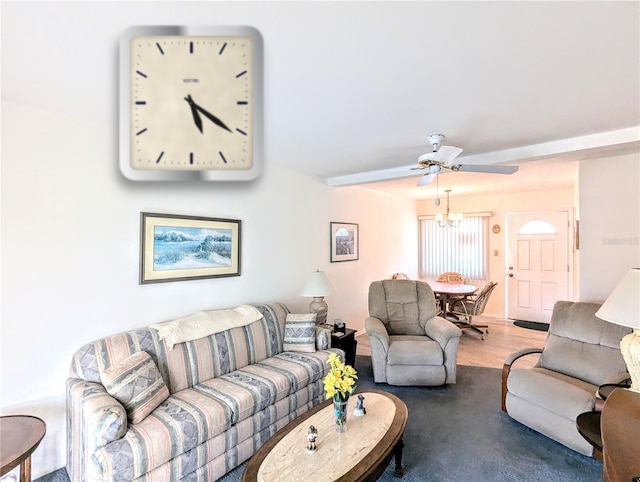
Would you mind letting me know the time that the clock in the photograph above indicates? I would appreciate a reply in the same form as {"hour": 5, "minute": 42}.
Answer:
{"hour": 5, "minute": 21}
